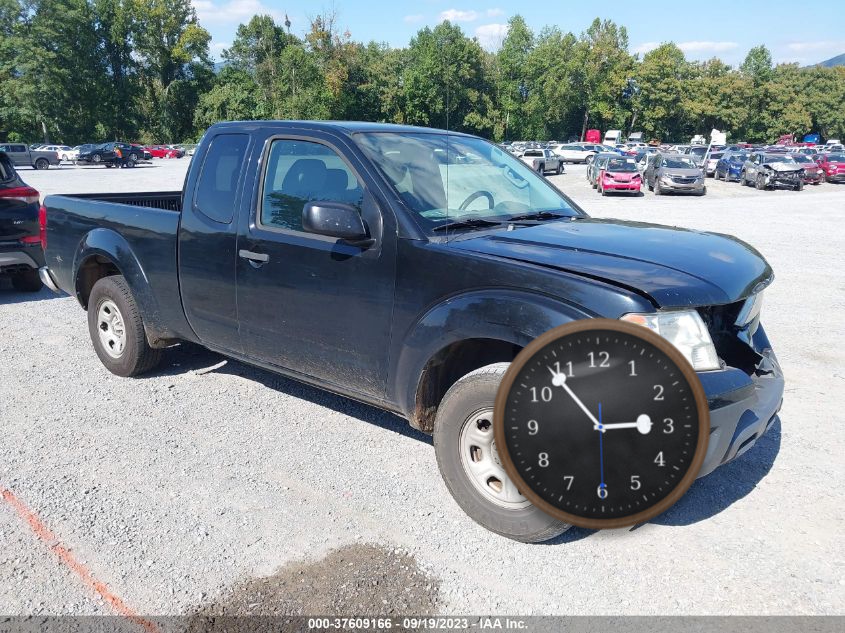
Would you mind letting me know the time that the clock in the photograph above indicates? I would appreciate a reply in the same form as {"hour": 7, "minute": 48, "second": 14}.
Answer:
{"hour": 2, "minute": 53, "second": 30}
